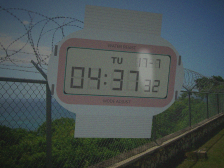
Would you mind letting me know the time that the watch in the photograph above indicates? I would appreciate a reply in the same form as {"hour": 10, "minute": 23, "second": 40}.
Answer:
{"hour": 4, "minute": 37, "second": 32}
